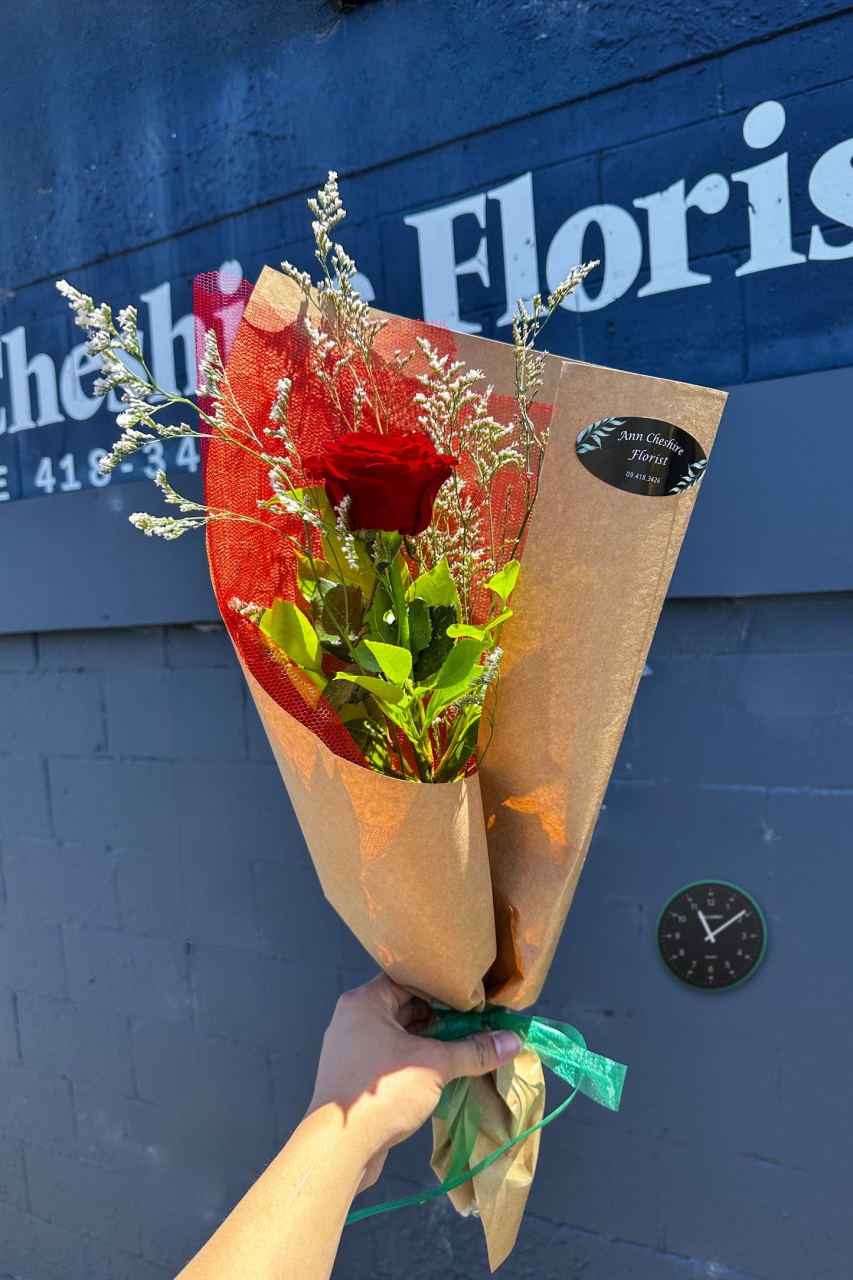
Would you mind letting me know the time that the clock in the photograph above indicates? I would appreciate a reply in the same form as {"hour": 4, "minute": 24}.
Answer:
{"hour": 11, "minute": 9}
